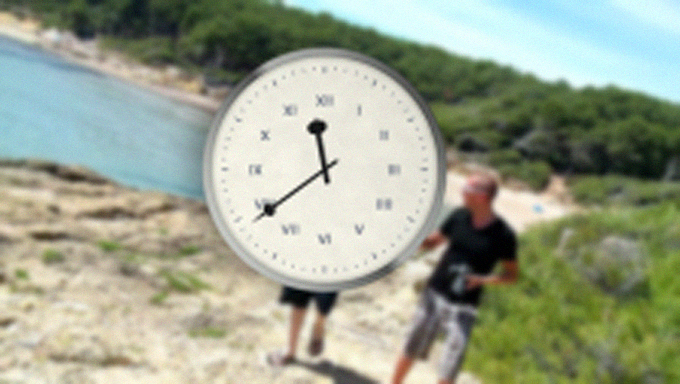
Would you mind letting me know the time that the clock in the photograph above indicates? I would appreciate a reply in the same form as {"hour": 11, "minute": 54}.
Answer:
{"hour": 11, "minute": 39}
